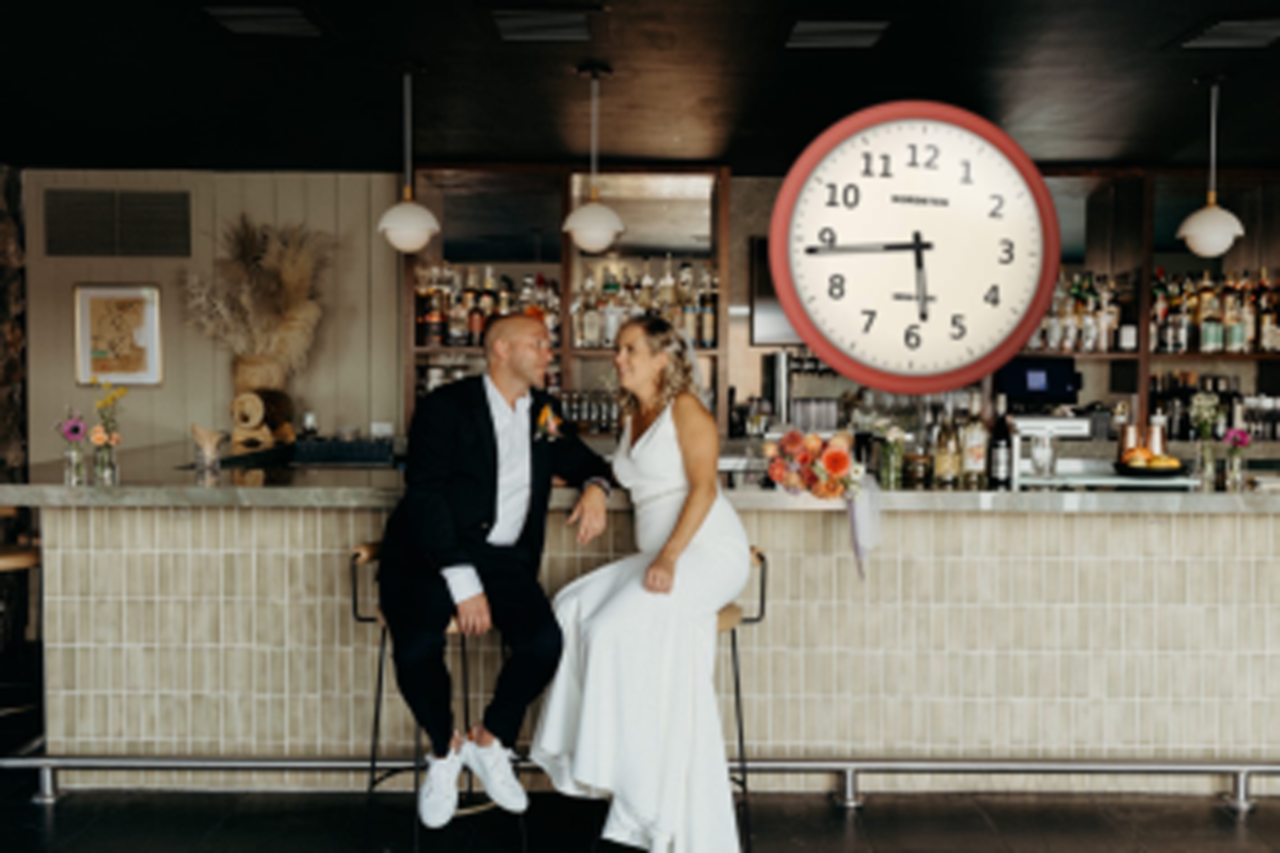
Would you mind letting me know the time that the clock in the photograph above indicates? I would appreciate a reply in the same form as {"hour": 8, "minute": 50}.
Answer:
{"hour": 5, "minute": 44}
